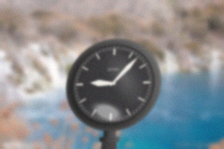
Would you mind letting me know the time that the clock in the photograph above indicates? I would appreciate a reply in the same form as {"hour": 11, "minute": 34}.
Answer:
{"hour": 9, "minute": 7}
